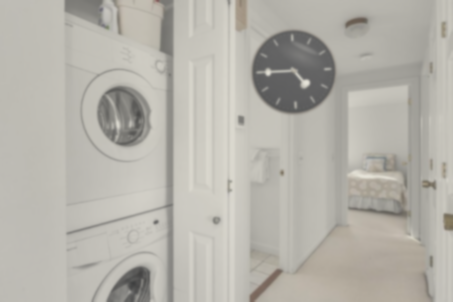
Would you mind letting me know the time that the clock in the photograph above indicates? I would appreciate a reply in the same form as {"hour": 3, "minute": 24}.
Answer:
{"hour": 4, "minute": 45}
